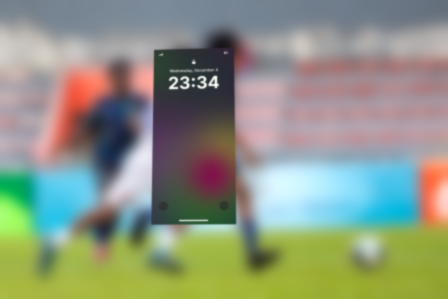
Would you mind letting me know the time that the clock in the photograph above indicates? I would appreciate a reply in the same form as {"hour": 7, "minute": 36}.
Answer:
{"hour": 23, "minute": 34}
